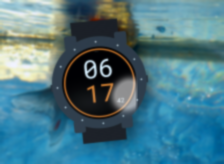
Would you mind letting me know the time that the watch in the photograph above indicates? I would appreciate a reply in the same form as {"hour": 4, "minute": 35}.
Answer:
{"hour": 6, "minute": 17}
